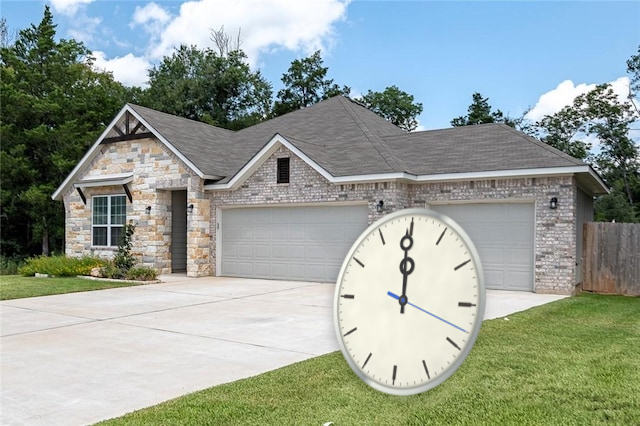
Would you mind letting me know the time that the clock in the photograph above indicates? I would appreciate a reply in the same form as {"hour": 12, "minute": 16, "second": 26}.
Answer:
{"hour": 11, "minute": 59, "second": 18}
